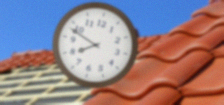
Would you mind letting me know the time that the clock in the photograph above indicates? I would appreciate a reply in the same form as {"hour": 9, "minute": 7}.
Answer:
{"hour": 7, "minute": 48}
